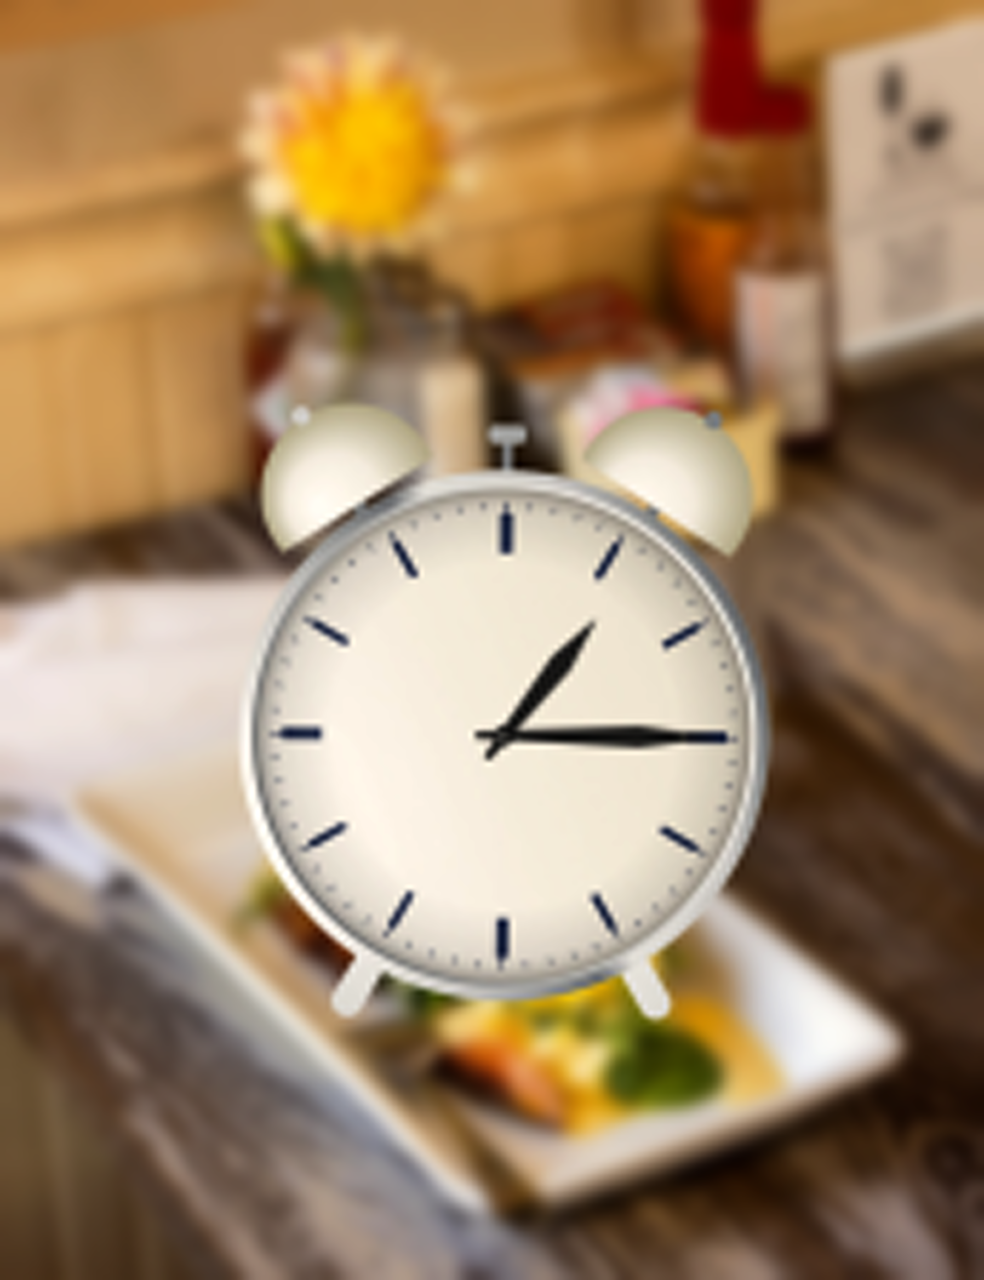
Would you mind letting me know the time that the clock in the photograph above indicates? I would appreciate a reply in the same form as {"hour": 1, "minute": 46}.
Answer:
{"hour": 1, "minute": 15}
